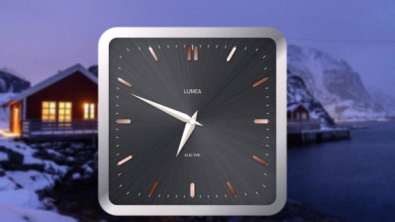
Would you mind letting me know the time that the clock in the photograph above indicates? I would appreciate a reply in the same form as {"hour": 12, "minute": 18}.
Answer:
{"hour": 6, "minute": 49}
